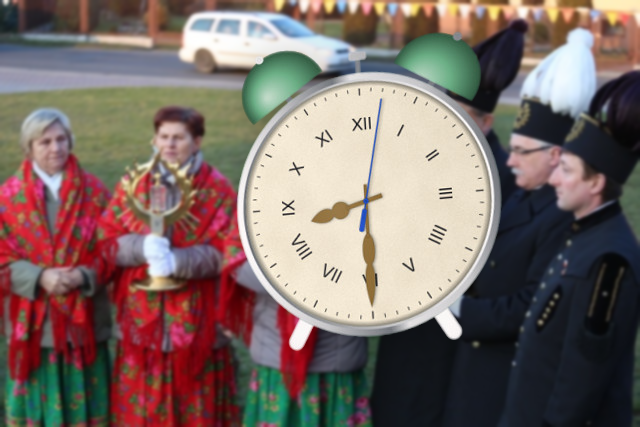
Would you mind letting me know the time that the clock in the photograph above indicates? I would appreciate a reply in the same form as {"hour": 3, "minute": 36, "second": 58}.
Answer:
{"hour": 8, "minute": 30, "second": 2}
